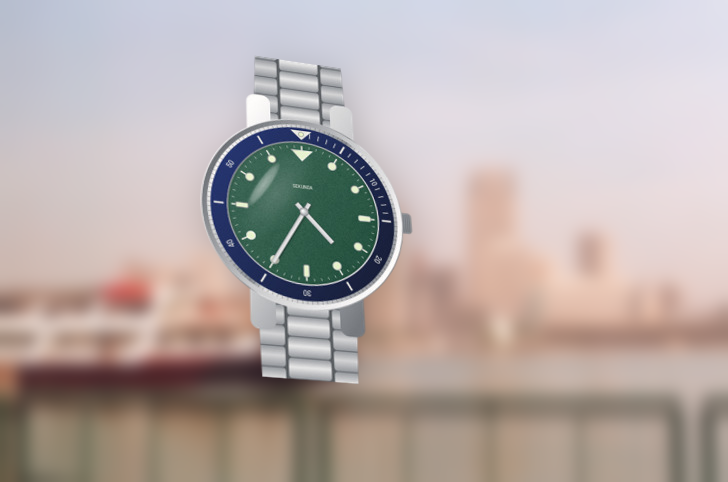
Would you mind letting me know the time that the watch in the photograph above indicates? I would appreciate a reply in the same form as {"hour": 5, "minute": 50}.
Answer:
{"hour": 4, "minute": 35}
